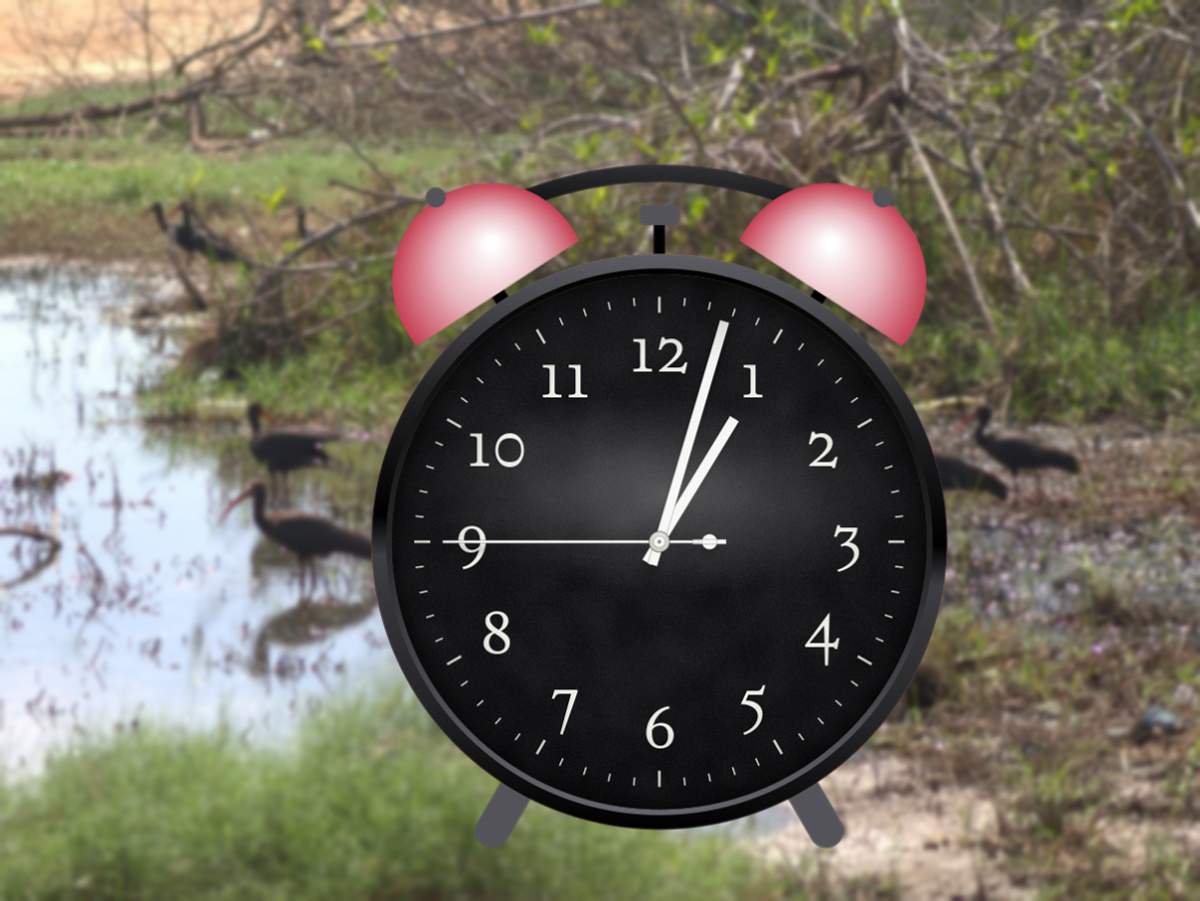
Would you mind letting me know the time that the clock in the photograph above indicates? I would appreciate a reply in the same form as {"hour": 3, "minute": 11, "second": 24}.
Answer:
{"hour": 1, "minute": 2, "second": 45}
